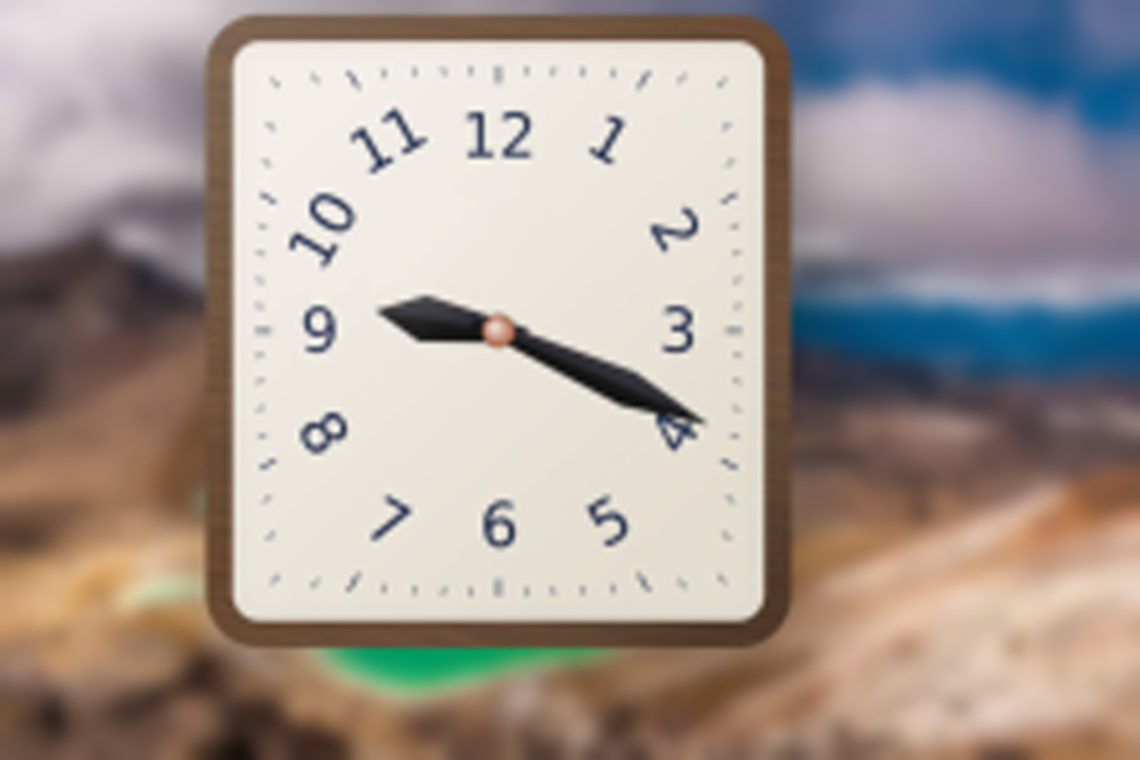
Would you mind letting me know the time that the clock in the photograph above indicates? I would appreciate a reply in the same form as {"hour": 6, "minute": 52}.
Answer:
{"hour": 9, "minute": 19}
